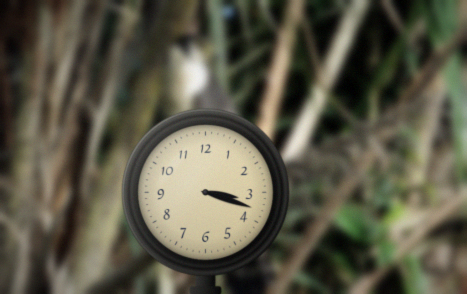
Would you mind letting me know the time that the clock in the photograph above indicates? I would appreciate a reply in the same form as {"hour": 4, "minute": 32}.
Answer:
{"hour": 3, "minute": 18}
